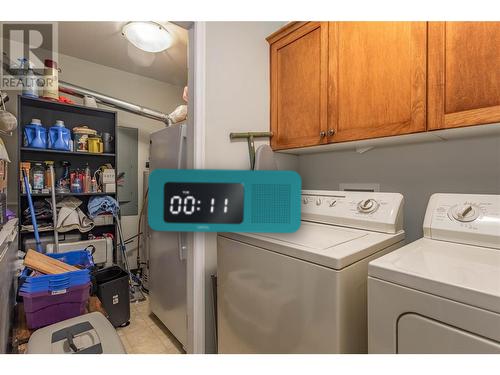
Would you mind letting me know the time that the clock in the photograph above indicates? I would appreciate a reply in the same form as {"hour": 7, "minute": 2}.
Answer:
{"hour": 0, "minute": 11}
